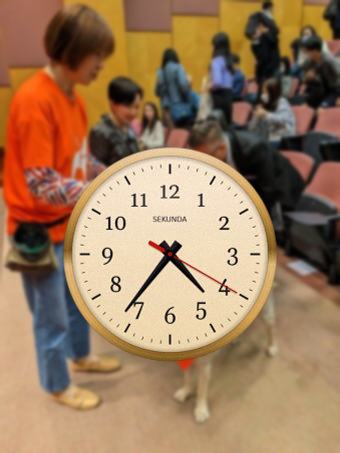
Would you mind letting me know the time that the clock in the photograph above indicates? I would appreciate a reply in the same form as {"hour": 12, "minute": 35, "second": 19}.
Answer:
{"hour": 4, "minute": 36, "second": 20}
